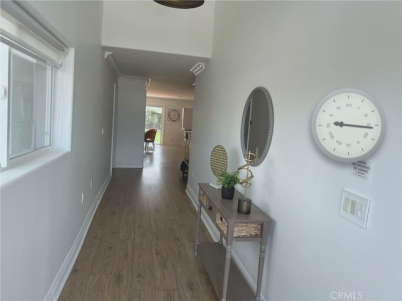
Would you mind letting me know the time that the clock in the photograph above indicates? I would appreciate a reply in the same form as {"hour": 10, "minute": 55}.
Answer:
{"hour": 9, "minute": 16}
